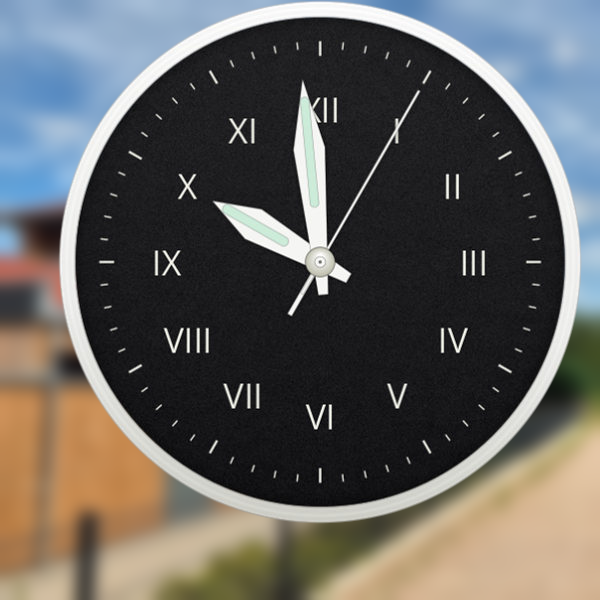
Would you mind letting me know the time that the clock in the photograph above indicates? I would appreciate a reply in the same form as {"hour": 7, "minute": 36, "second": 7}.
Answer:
{"hour": 9, "minute": 59, "second": 5}
